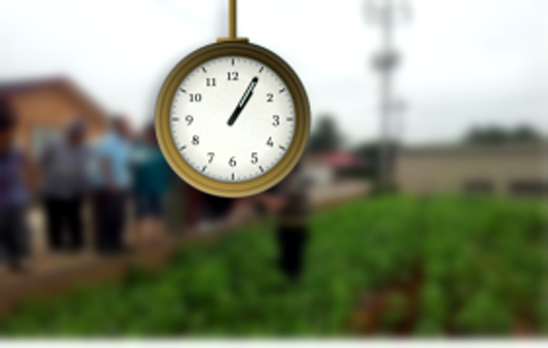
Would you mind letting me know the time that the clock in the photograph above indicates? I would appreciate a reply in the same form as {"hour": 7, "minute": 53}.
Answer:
{"hour": 1, "minute": 5}
